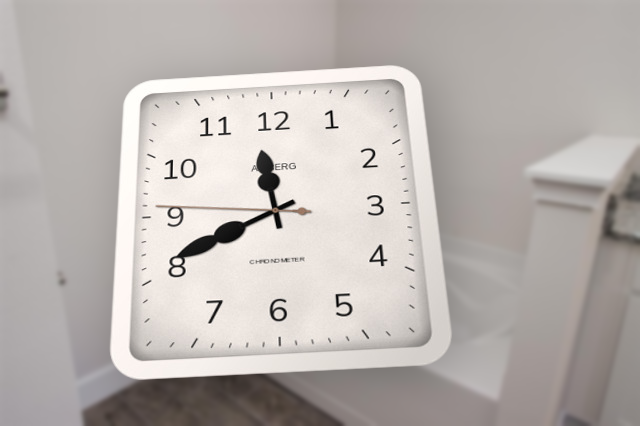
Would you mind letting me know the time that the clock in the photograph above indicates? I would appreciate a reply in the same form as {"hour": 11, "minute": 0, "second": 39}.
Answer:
{"hour": 11, "minute": 40, "second": 46}
